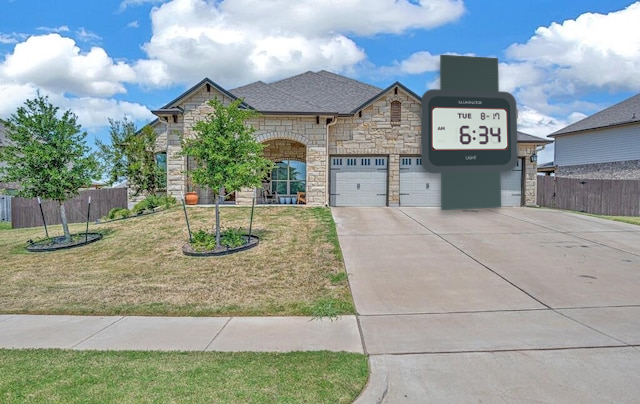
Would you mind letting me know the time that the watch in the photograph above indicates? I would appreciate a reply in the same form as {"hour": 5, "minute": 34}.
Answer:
{"hour": 6, "minute": 34}
